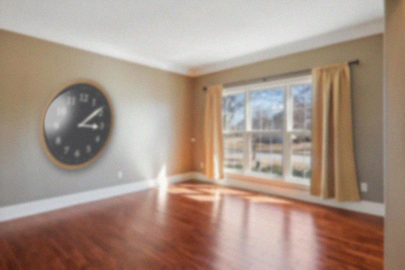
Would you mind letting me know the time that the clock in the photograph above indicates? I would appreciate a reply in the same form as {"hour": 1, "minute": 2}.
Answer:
{"hour": 3, "minute": 9}
